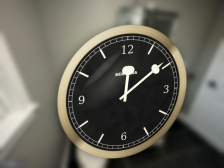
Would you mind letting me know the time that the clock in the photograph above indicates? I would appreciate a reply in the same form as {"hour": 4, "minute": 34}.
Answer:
{"hour": 12, "minute": 9}
